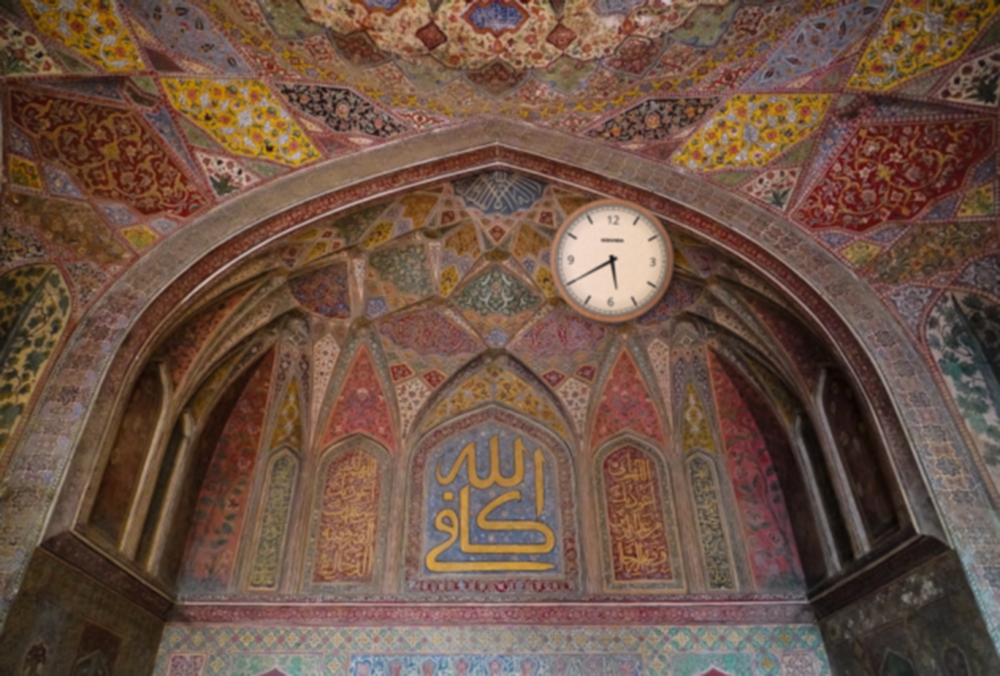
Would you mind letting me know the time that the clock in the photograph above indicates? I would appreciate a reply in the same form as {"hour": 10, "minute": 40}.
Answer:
{"hour": 5, "minute": 40}
